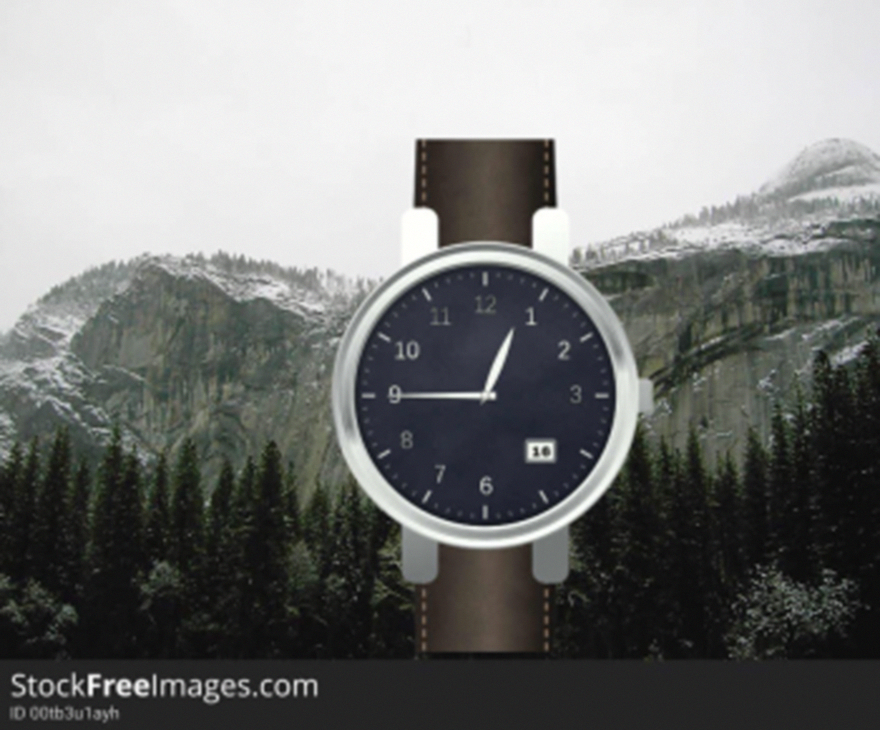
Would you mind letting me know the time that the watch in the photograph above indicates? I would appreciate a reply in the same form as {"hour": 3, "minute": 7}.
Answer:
{"hour": 12, "minute": 45}
